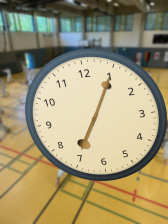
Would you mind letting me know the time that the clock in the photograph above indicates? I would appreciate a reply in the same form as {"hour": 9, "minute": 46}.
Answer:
{"hour": 7, "minute": 5}
